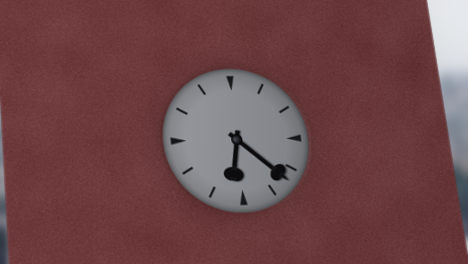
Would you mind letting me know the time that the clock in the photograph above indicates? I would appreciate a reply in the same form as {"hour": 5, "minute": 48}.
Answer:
{"hour": 6, "minute": 22}
